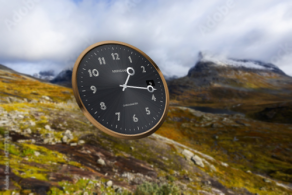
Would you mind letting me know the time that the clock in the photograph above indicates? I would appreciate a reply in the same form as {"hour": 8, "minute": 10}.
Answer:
{"hour": 1, "minute": 17}
